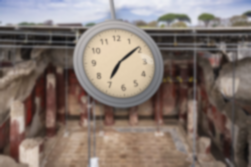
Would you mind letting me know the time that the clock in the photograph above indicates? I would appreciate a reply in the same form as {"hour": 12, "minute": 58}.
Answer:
{"hour": 7, "minute": 9}
